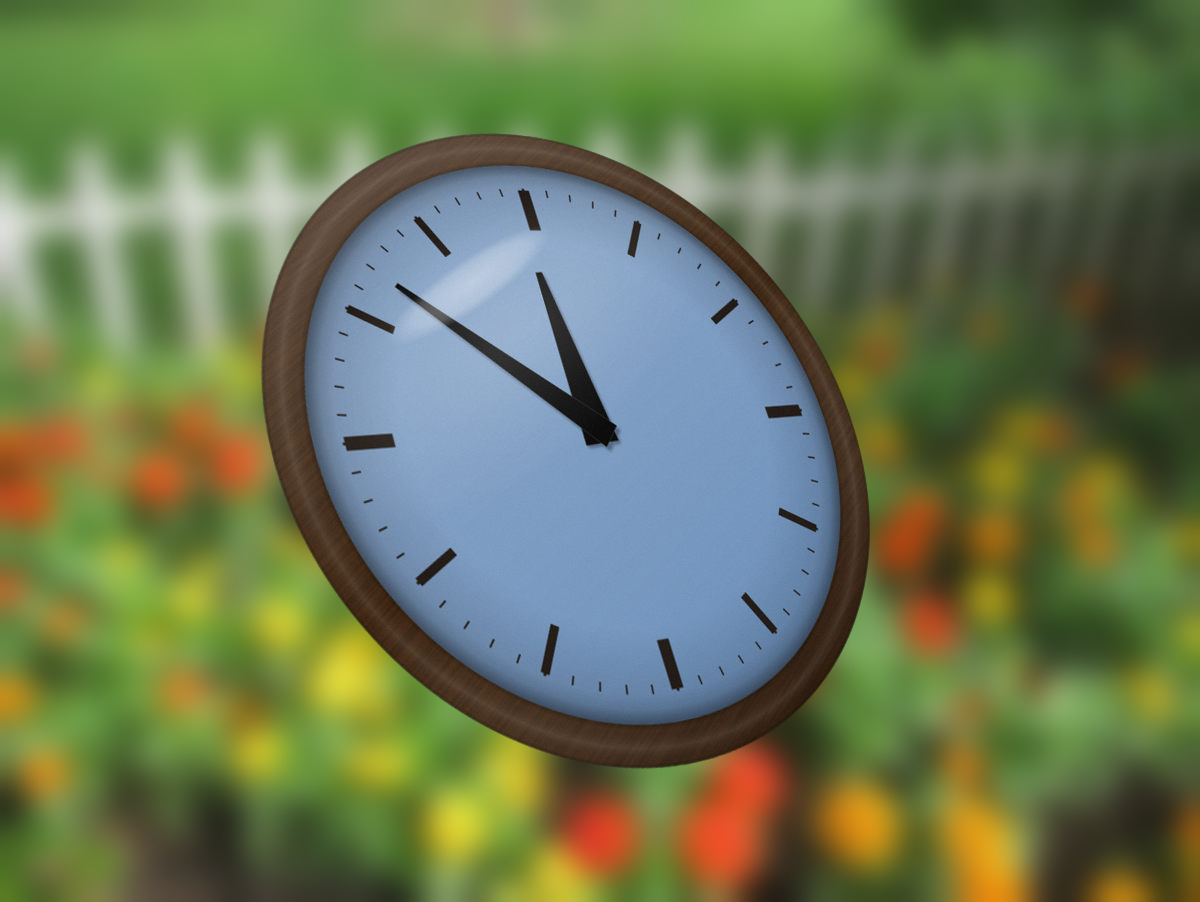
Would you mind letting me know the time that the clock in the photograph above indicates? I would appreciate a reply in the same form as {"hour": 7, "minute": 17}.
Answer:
{"hour": 11, "minute": 52}
